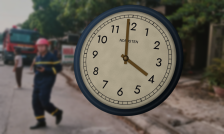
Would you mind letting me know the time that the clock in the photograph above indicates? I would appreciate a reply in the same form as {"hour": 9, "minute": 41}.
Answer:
{"hour": 3, "minute": 59}
